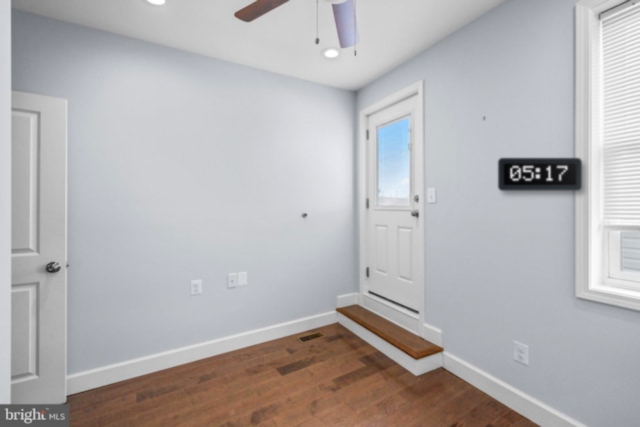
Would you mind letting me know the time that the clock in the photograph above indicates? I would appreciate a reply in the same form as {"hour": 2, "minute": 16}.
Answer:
{"hour": 5, "minute": 17}
